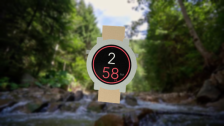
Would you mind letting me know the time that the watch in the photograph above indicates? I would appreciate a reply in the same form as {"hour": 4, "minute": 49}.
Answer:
{"hour": 2, "minute": 58}
